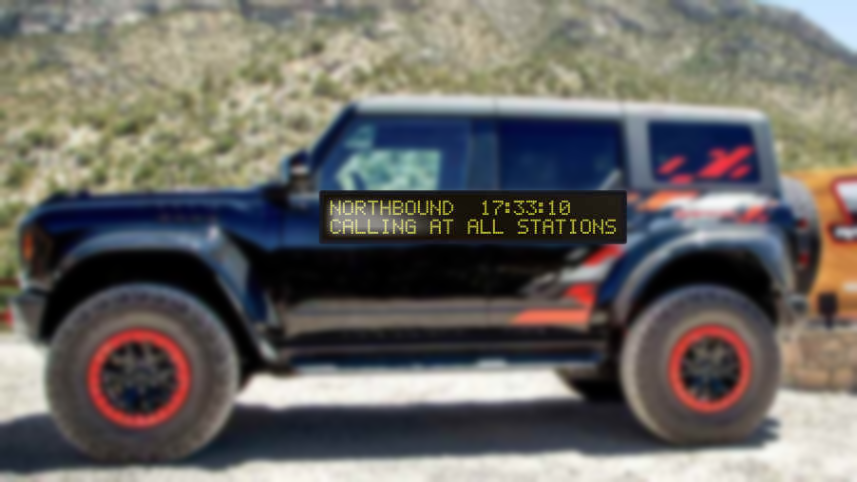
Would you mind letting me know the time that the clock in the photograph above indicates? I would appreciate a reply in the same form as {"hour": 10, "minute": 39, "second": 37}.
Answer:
{"hour": 17, "minute": 33, "second": 10}
